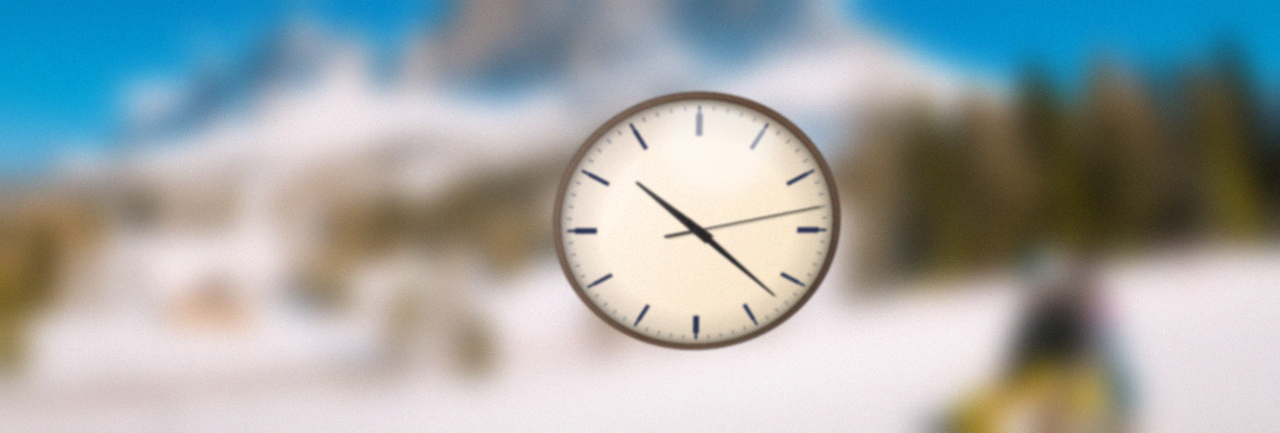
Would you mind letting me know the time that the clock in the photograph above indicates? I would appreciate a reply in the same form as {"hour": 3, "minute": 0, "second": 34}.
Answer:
{"hour": 10, "minute": 22, "second": 13}
